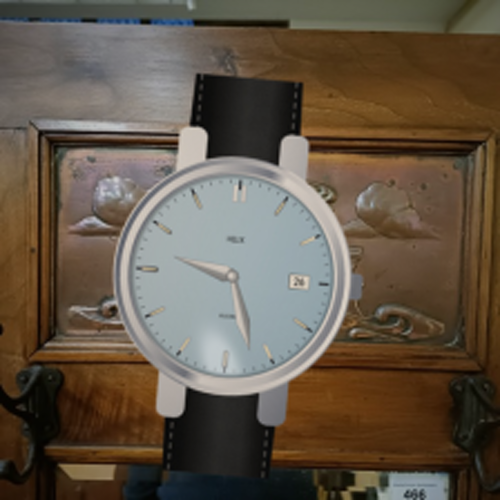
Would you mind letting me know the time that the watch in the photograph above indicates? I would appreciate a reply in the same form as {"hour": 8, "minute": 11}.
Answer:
{"hour": 9, "minute": 27}
